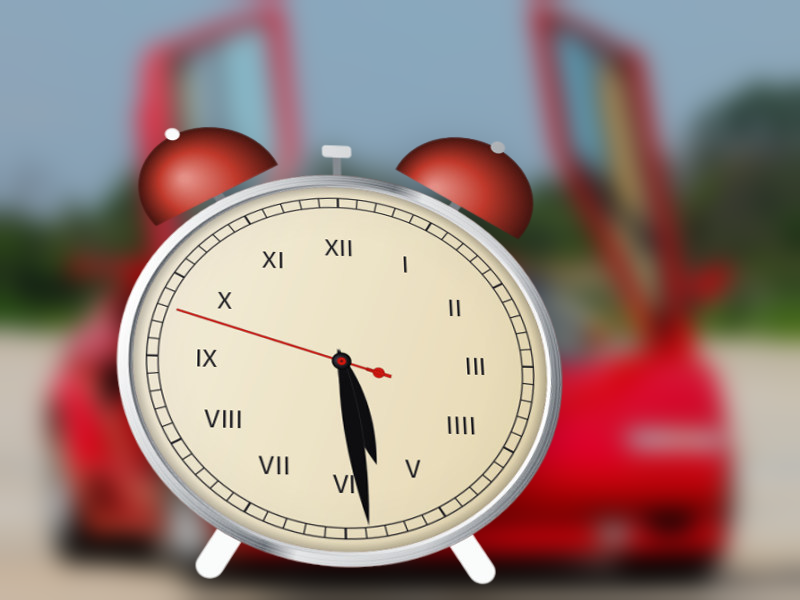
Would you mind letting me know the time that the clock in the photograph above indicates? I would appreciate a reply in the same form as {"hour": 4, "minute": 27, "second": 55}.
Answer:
{"hour": 5, "minute": 28, "second": 48}
